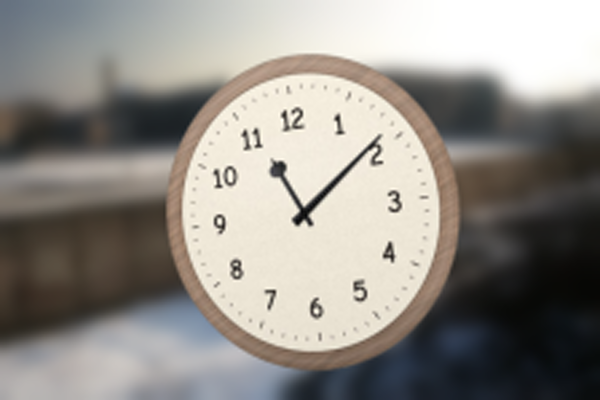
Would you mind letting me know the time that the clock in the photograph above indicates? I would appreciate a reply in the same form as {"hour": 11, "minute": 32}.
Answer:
{"hour": 11, "minute": 9}
